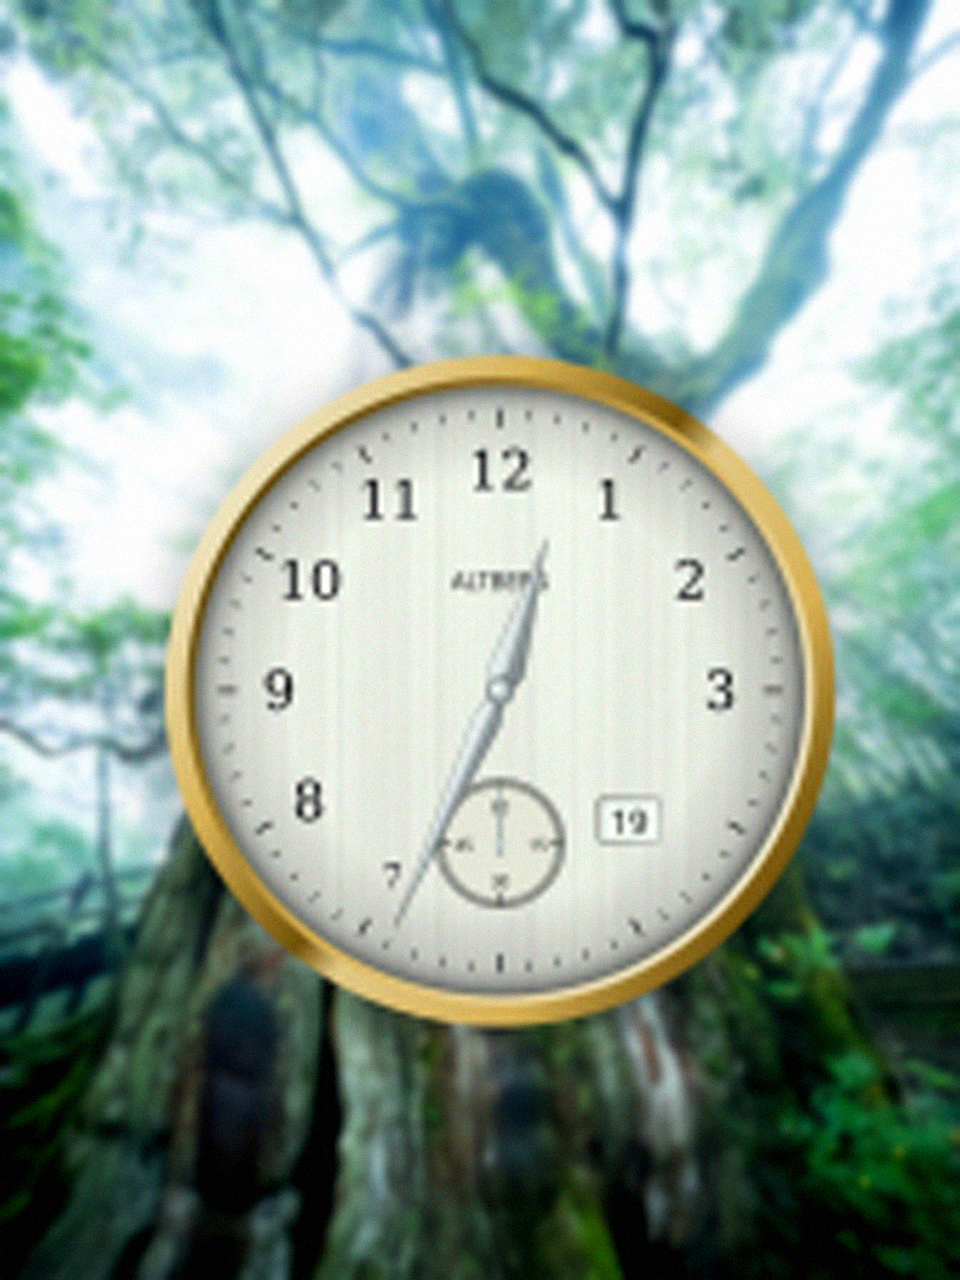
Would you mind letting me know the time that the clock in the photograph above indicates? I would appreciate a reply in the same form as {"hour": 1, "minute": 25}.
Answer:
{"hour": 12, "minute": 34}
